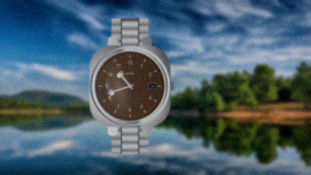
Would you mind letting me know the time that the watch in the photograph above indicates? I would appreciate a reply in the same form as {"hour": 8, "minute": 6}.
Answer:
{"hour": 10, "minute": 42}
